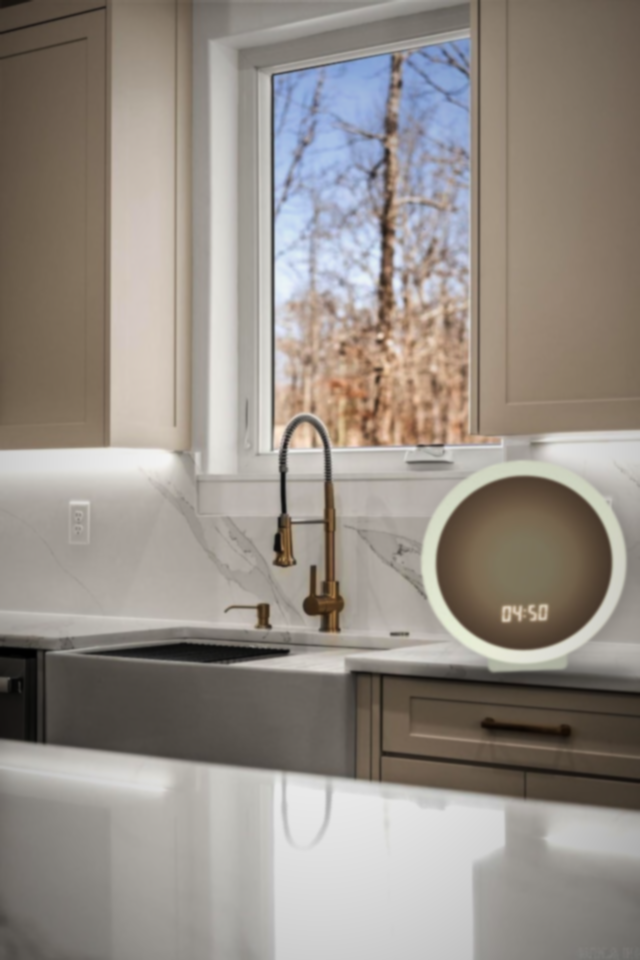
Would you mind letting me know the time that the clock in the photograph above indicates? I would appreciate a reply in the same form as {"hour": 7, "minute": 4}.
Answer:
{"hour": 4, "minute": 50}
